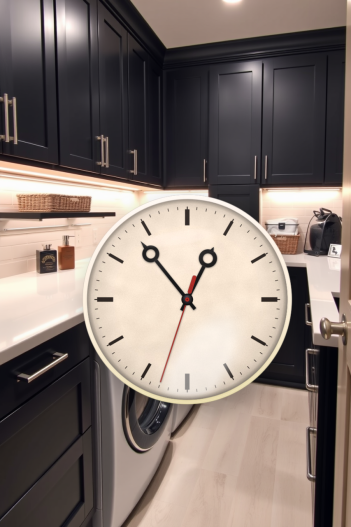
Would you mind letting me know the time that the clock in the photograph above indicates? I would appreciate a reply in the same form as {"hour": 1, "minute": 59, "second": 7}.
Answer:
{"hour": 12, "minute": 53, "second": 33}
